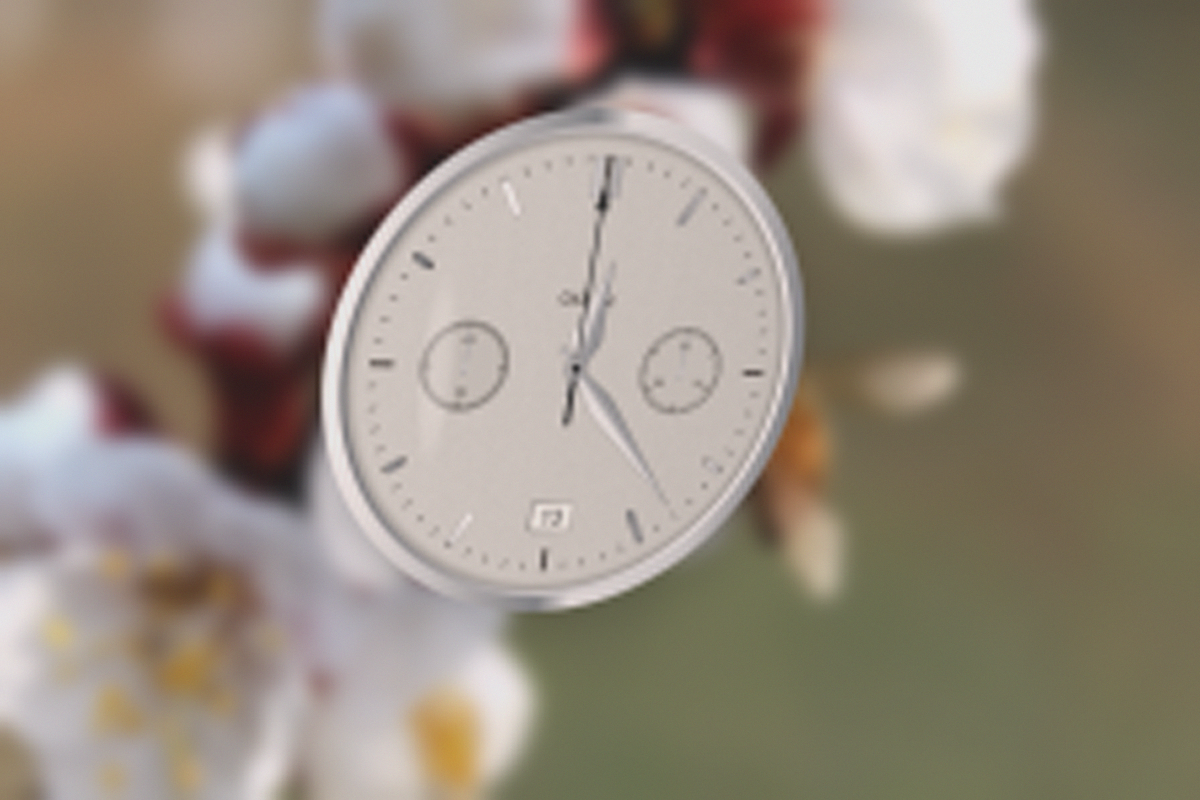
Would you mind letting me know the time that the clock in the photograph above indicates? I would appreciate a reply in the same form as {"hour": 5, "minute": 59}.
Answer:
{"hour": 12, "minute": 23}
